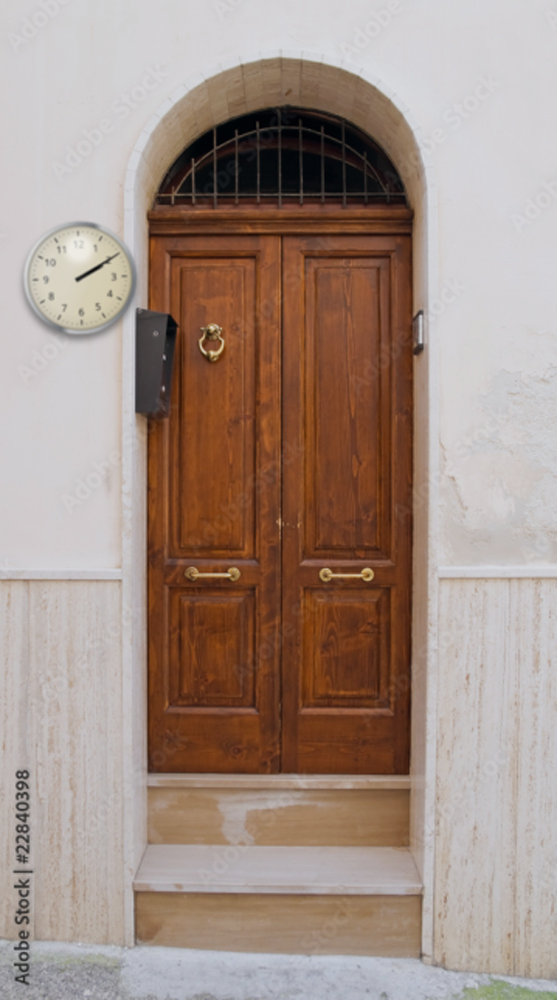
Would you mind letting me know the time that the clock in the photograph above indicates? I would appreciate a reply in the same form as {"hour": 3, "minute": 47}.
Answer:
{"hour": 2, "minute": 10}
